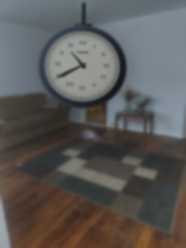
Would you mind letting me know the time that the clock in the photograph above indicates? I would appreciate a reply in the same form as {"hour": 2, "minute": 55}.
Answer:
{"hour": 10, "minute": 40}
